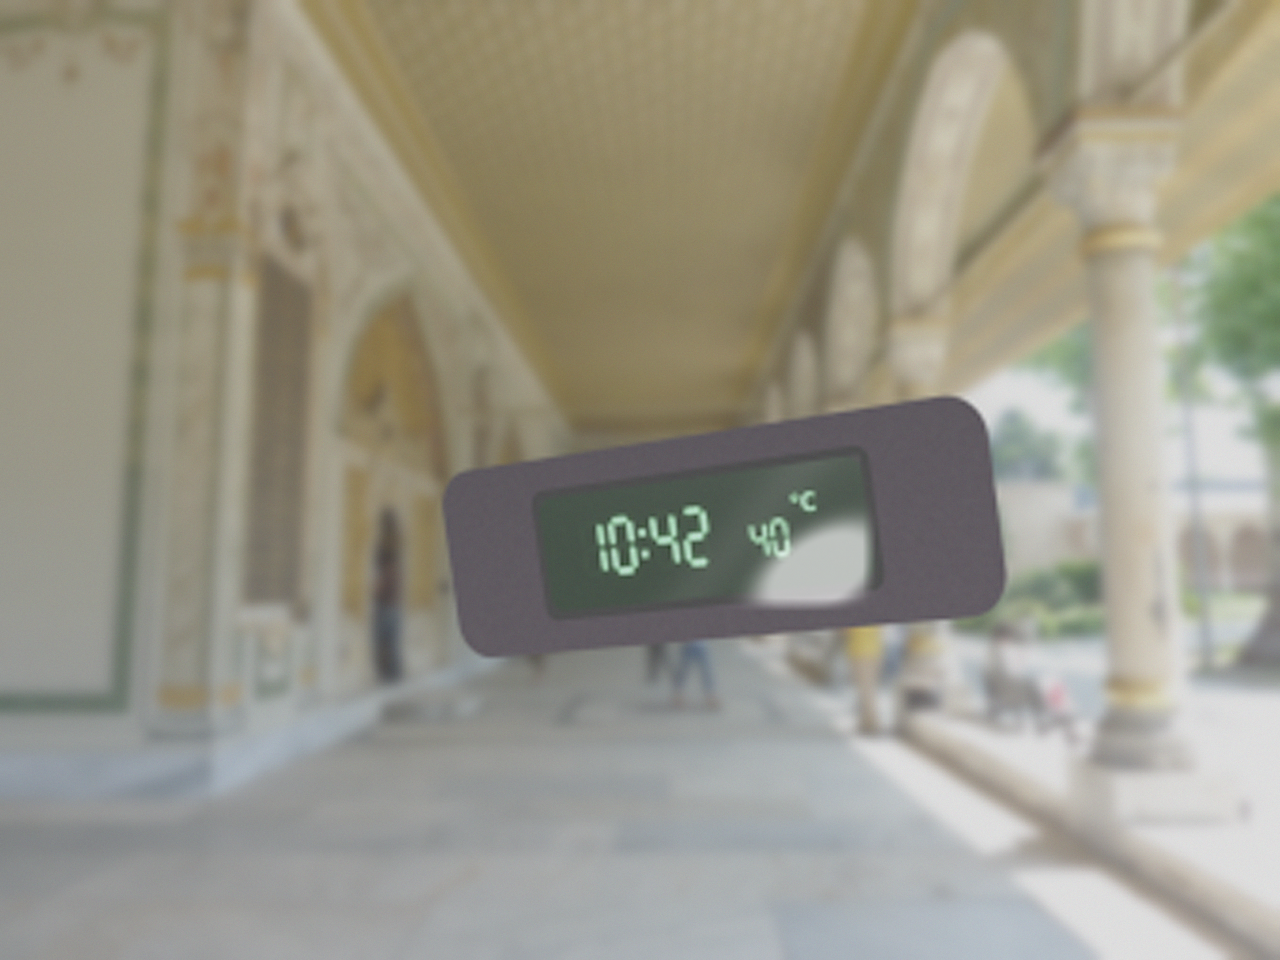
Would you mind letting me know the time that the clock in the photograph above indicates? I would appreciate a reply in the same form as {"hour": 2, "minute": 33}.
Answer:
{"hour": 10, "minute": 42}
